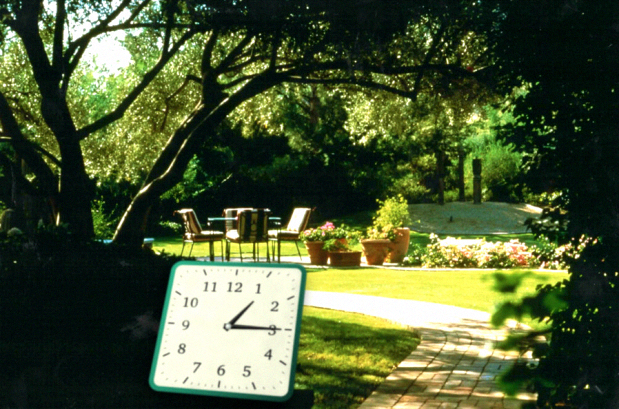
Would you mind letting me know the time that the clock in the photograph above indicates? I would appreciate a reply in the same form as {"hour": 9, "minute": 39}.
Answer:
{"hour": 1, "minute": 15}
